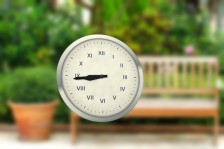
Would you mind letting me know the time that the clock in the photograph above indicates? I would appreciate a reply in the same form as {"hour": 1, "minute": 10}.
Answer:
{"hour": 8, "minute": 44}
